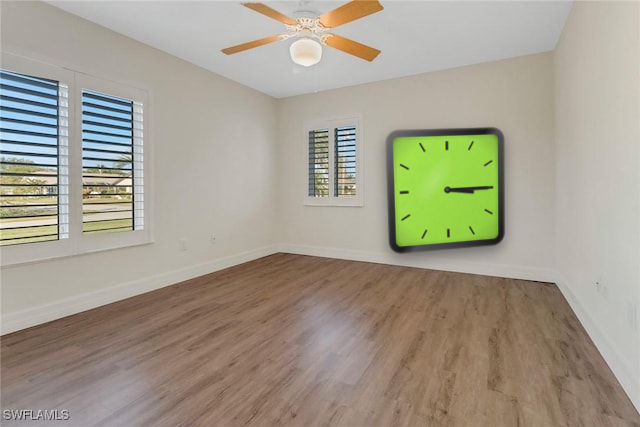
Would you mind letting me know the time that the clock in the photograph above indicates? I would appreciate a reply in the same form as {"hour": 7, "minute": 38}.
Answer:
{"hour": 3, "minute": 15}
